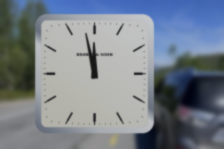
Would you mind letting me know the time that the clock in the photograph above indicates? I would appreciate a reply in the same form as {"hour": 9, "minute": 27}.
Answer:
{"hour": 11, "minute": 58}
